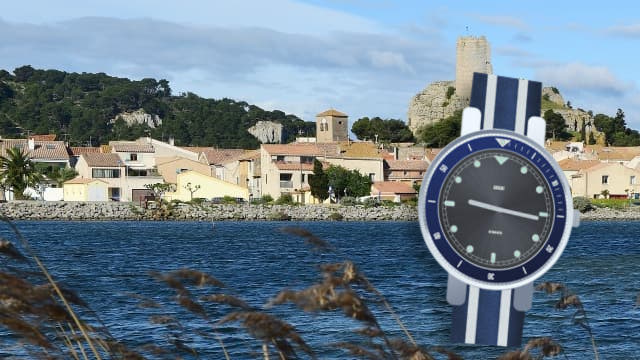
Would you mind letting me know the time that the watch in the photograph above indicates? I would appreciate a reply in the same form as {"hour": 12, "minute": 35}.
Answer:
{"hour": 9, "minute": 16}
